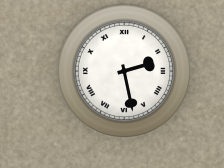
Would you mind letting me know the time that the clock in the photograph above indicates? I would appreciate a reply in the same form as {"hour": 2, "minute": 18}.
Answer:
{"hour": 2, "minute": 28}
